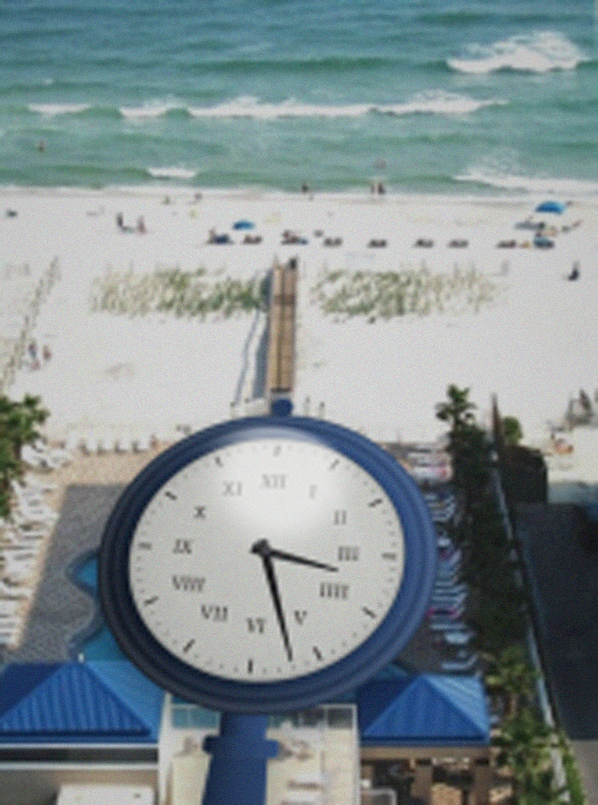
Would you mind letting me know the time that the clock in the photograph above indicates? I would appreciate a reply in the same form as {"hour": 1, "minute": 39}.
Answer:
{"hour": 3, "minute": 27}
